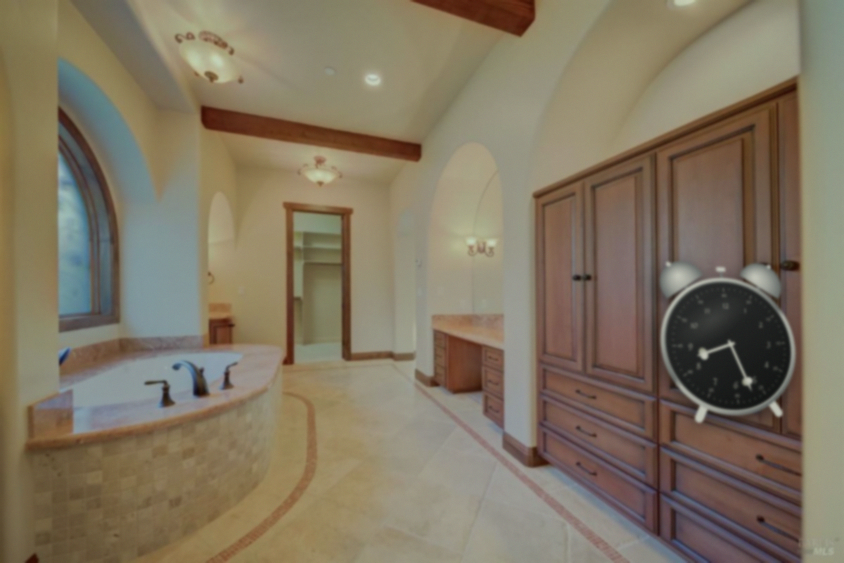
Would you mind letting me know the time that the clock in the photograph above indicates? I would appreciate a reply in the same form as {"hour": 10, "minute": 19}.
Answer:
{"hour": 8, "minute": 27}
